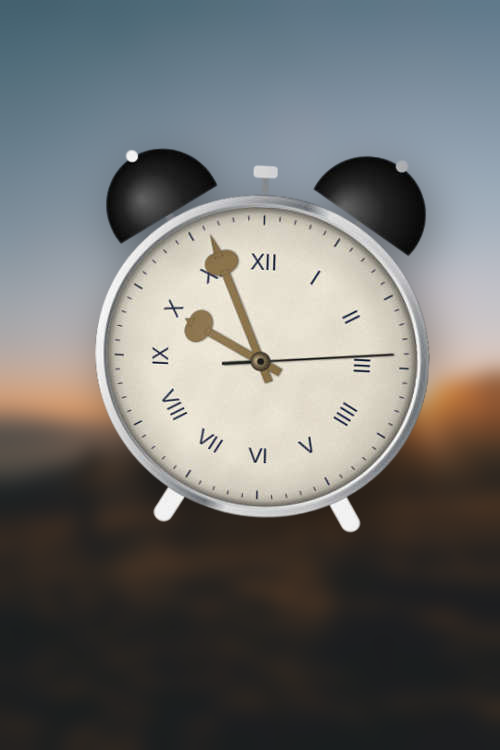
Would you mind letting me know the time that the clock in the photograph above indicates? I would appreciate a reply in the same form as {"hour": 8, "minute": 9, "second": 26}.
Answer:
{"hour": 9, "minute": 56, "second": 14}
